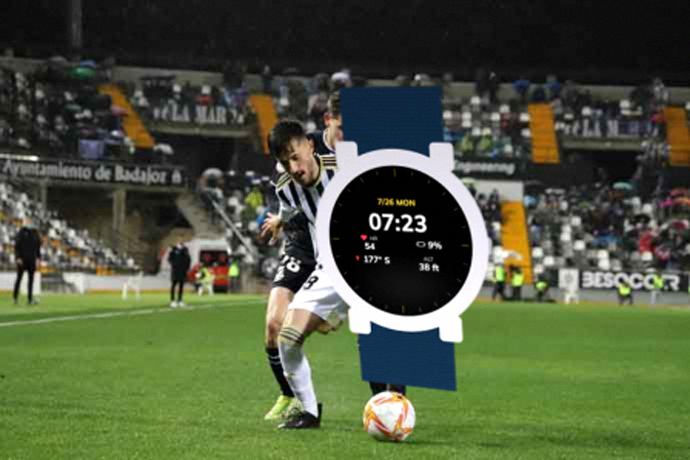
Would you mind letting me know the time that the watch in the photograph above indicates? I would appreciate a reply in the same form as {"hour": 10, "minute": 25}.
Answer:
{"hour": 7, "minute": 23}
